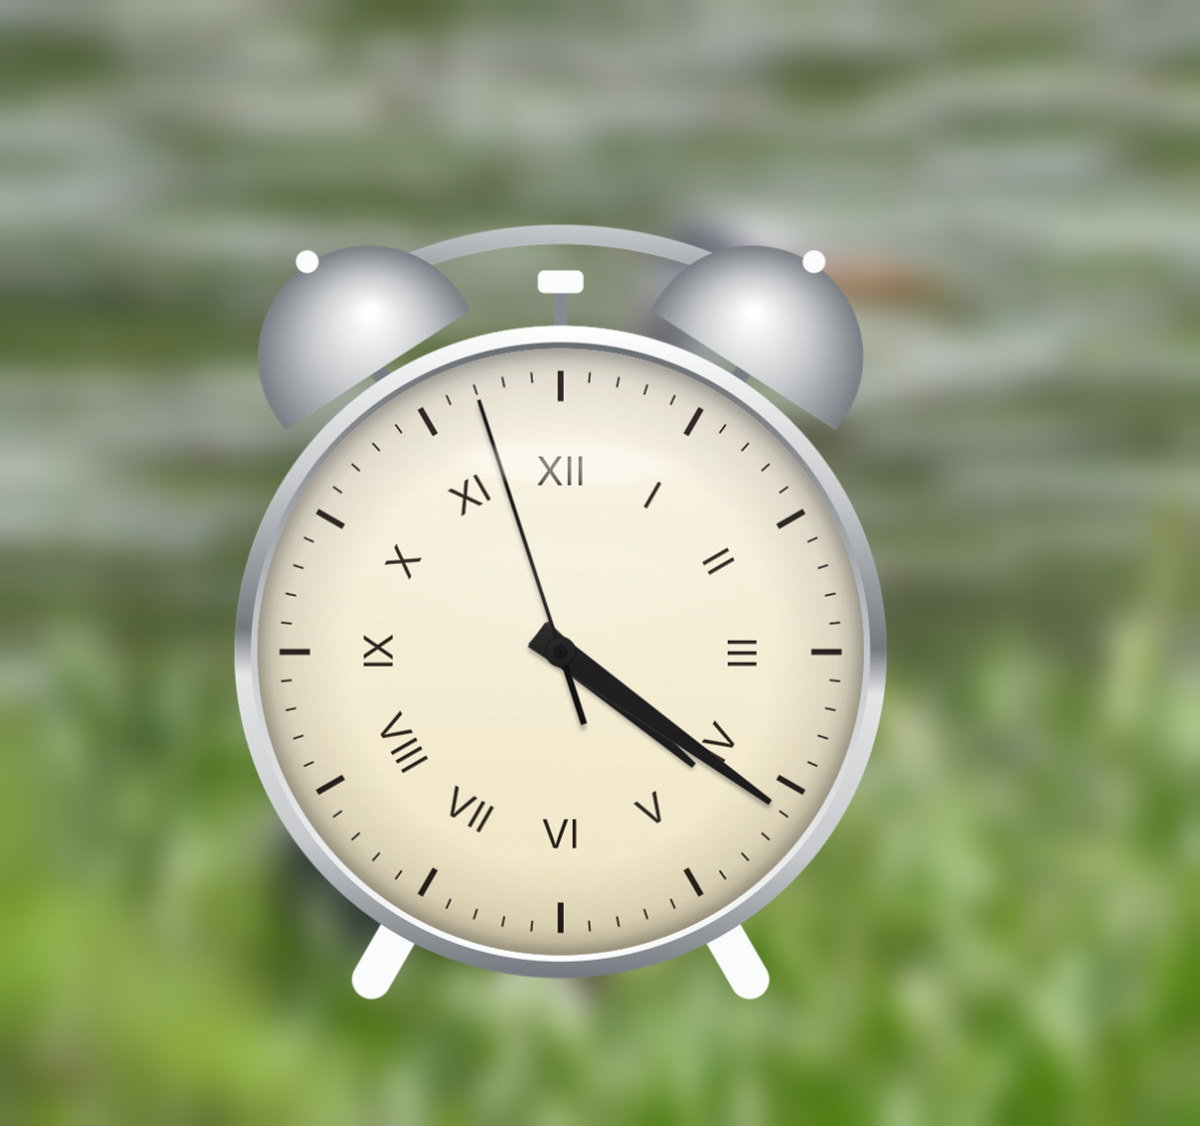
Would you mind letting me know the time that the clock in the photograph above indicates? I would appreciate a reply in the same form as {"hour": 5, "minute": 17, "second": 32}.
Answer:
{"hour": 4, "minute": 20, "second": 57}
